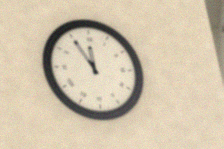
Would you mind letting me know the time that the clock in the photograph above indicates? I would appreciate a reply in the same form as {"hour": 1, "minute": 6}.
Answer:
{"hour": 11, "minute": 55}
